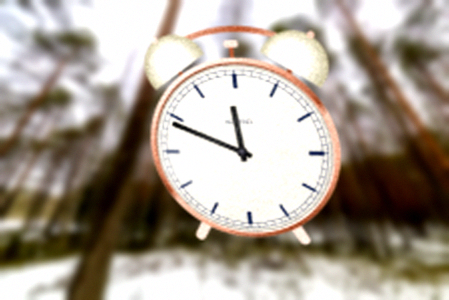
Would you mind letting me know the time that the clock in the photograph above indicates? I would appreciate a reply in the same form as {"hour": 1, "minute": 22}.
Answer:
{"hour": 11, "minute": 49}
